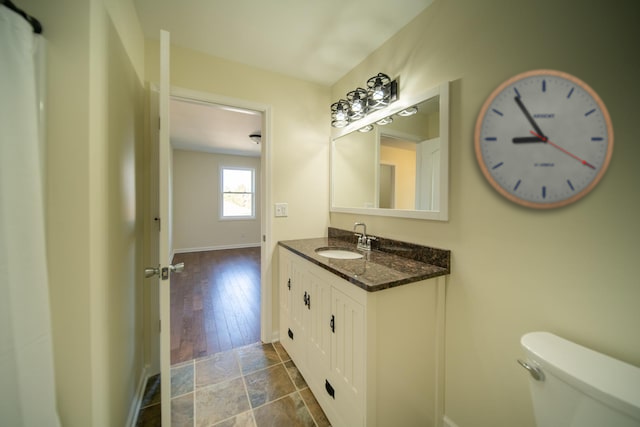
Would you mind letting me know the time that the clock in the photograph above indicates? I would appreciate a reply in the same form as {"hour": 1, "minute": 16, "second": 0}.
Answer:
{"hour": 8, "minute": 54, "second": 20}
